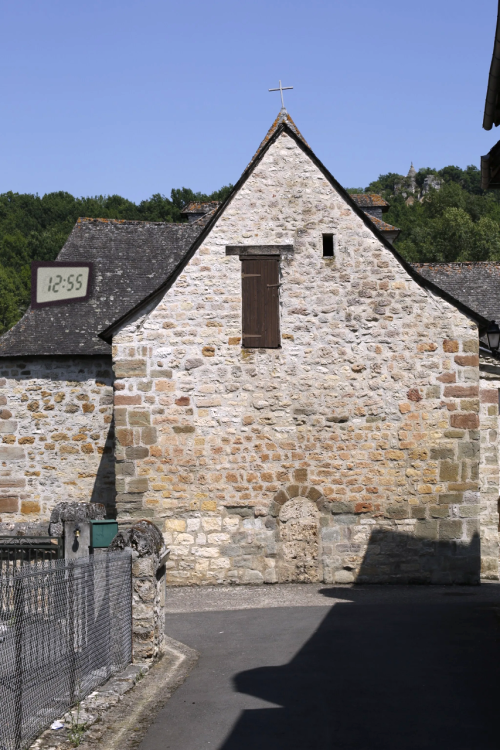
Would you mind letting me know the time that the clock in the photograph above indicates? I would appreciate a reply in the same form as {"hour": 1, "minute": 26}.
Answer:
{"hour": 12, "minute": 55}
